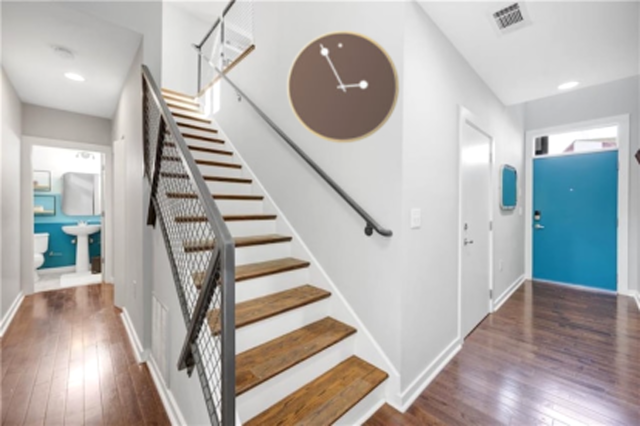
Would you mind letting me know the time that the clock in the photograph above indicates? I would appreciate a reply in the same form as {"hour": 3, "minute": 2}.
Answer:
{"hour": 2, "minute": 56}
